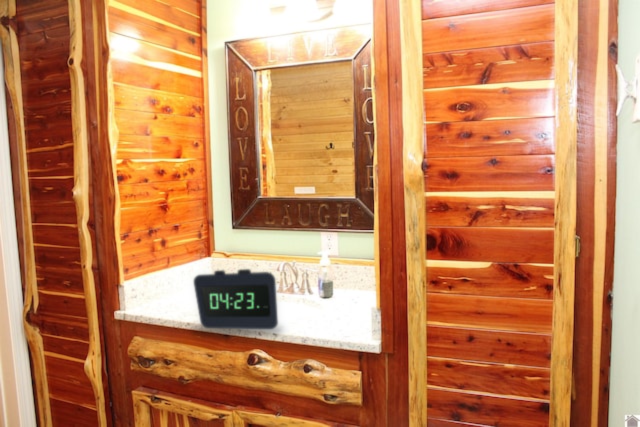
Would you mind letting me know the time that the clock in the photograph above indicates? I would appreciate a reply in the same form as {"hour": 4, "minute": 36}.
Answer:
{"hour": 4, "minute": 23}
